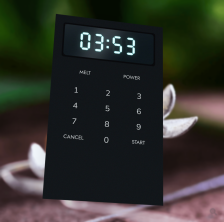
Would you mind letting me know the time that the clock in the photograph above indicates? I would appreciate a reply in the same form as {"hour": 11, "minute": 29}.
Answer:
{"hour": 3, "minute": 53}
